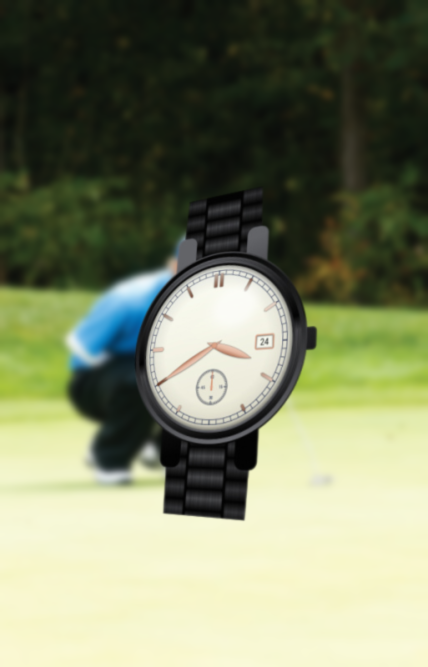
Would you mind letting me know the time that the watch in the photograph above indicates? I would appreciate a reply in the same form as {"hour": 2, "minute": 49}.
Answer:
{"hour": 3, "minute": 40}
